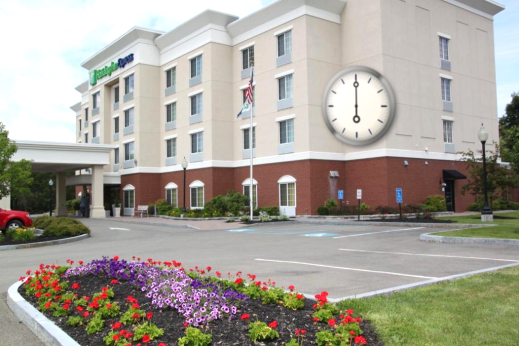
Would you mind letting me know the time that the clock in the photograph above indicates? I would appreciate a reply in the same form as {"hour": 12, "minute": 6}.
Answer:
{"hour": 6, "minute": 0}
